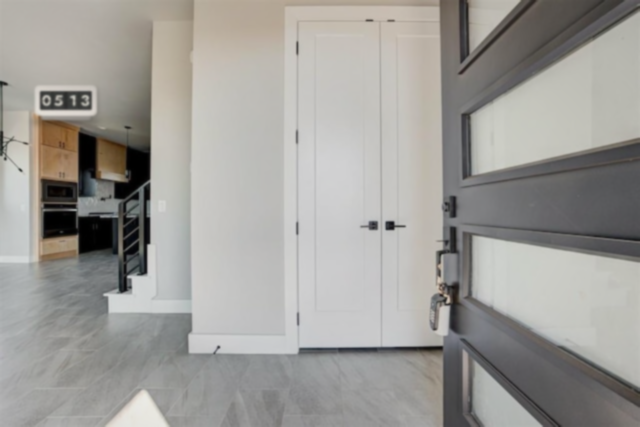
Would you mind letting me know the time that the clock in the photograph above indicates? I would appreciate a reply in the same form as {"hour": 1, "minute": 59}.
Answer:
{"hour": 5, "minute": 13}
